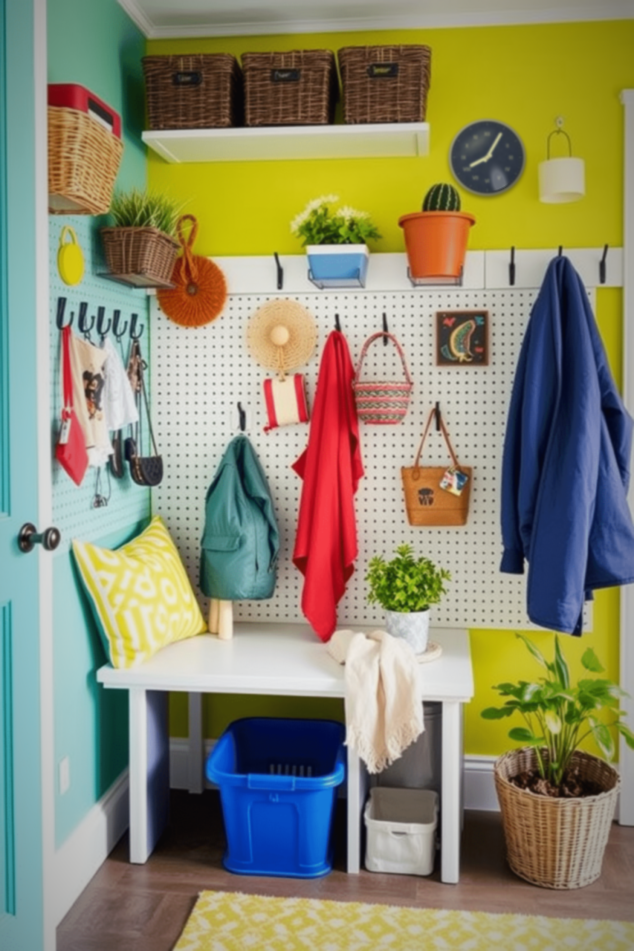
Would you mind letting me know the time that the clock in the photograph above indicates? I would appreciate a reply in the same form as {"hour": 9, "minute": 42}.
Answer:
{"hour": 8, "minute": 5}
